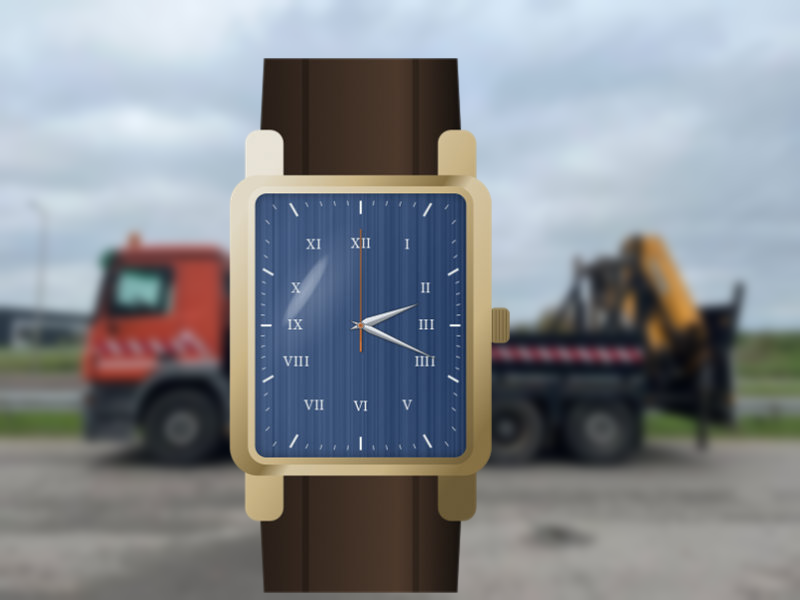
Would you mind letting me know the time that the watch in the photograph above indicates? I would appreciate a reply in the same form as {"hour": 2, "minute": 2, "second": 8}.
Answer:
{"hour": 2, "minute": 19, "second": 0}
